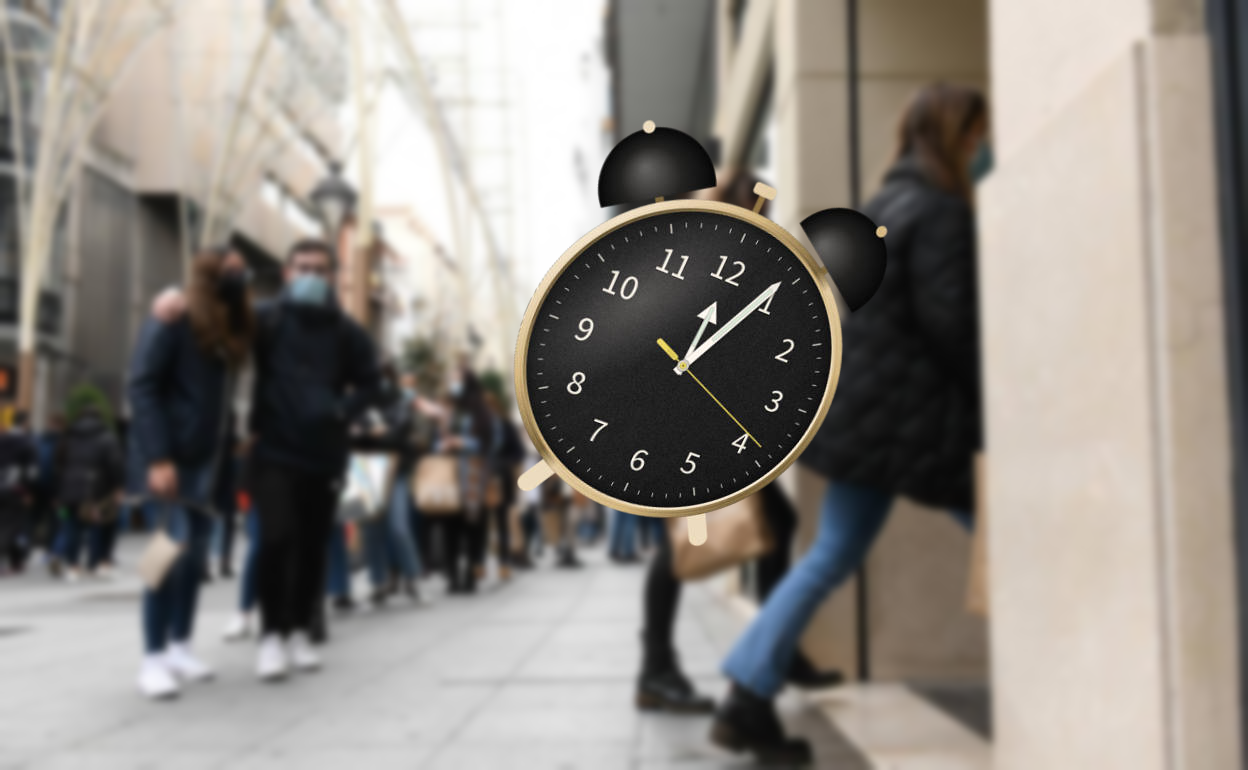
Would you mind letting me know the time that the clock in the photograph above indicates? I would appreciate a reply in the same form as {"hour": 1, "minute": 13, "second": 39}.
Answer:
{"hour": 12, "minute": 4, "second": 19}
